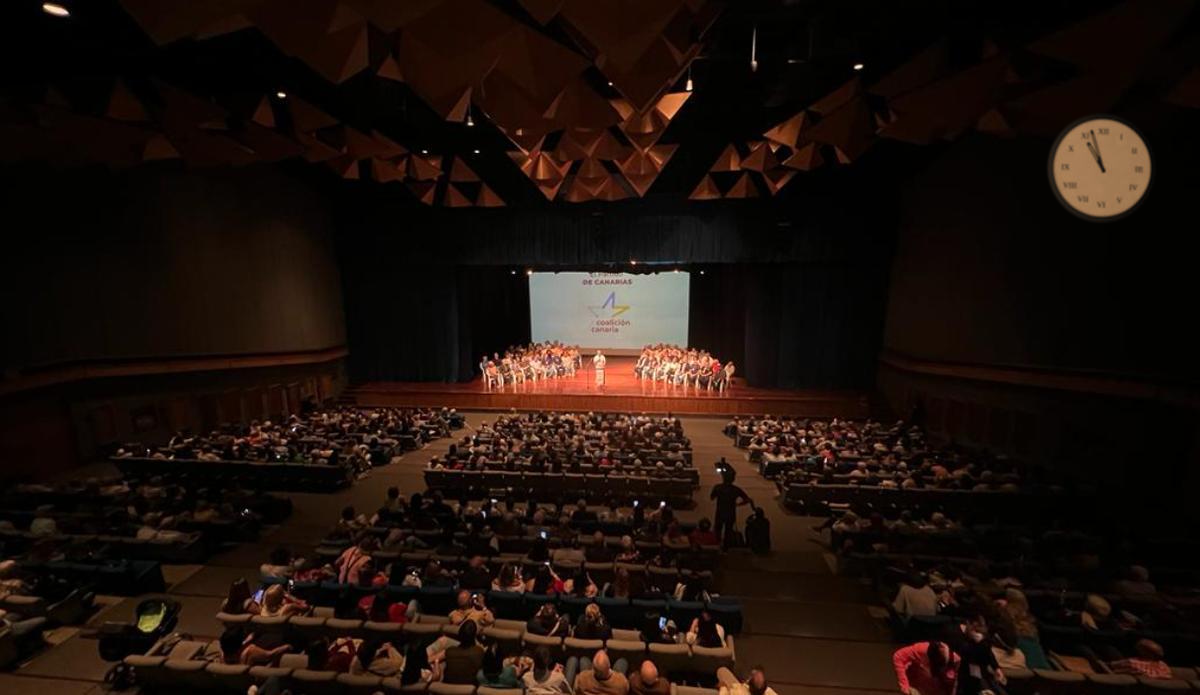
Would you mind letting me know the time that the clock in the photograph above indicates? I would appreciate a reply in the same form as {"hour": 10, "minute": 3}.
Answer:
{"hour": 10, "minute": 57}
